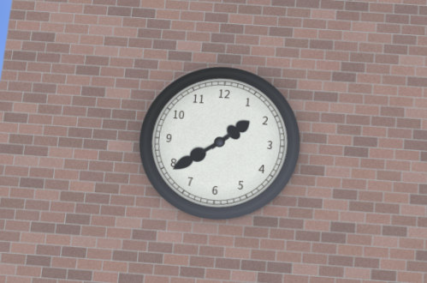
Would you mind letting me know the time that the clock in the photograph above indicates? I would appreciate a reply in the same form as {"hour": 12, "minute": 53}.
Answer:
{"hour": 1, "minute": 39}
